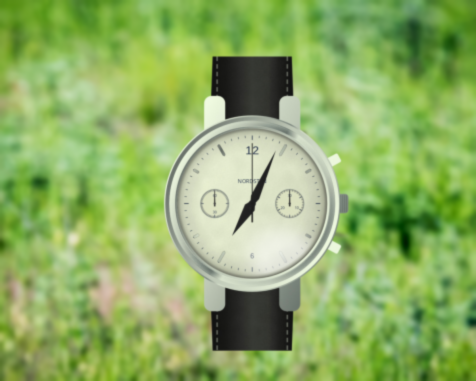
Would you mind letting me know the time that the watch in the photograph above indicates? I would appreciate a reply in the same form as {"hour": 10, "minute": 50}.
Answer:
{"hour": 7, "minute": 4}
